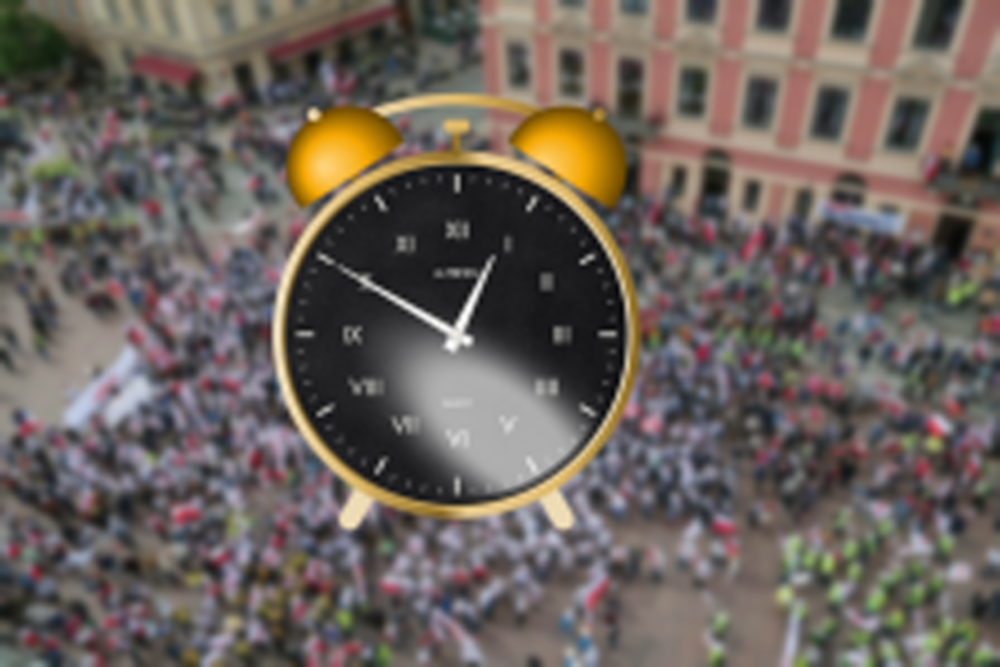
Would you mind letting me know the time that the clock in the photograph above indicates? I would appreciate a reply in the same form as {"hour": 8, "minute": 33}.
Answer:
{"hour": 12, "minute": 50}
